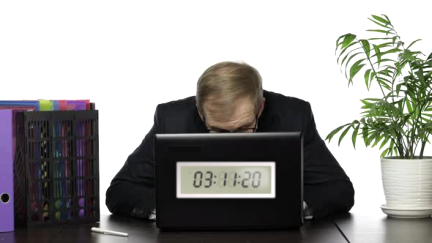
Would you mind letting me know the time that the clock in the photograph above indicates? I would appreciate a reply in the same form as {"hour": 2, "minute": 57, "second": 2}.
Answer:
{"hour": 3, "minute": 11, "second": 20}
